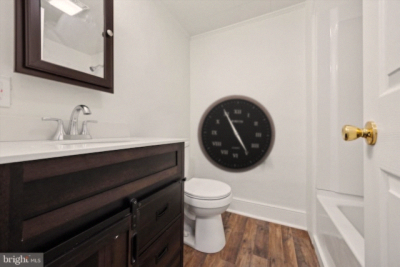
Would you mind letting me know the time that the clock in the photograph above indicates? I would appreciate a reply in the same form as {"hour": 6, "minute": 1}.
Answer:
{"hour": 4, "minute": 55}
